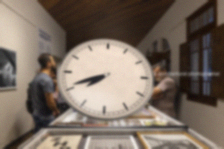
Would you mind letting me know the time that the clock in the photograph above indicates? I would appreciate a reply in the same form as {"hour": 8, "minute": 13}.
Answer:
{"hour": 7, "minute": 41}
